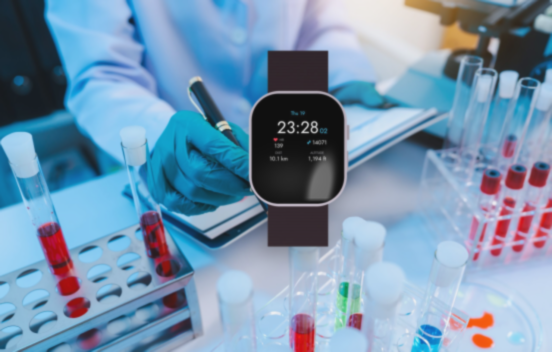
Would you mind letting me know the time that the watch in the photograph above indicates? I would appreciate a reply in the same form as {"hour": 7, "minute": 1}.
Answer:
{"hour": 23, "minute": 28}
